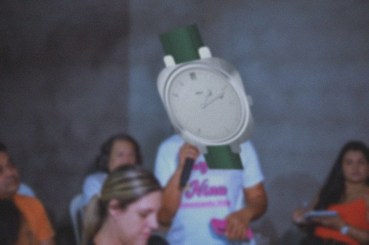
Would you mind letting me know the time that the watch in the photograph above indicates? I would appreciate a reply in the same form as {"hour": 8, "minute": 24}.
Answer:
{"hour": 1, "minute": 11}
